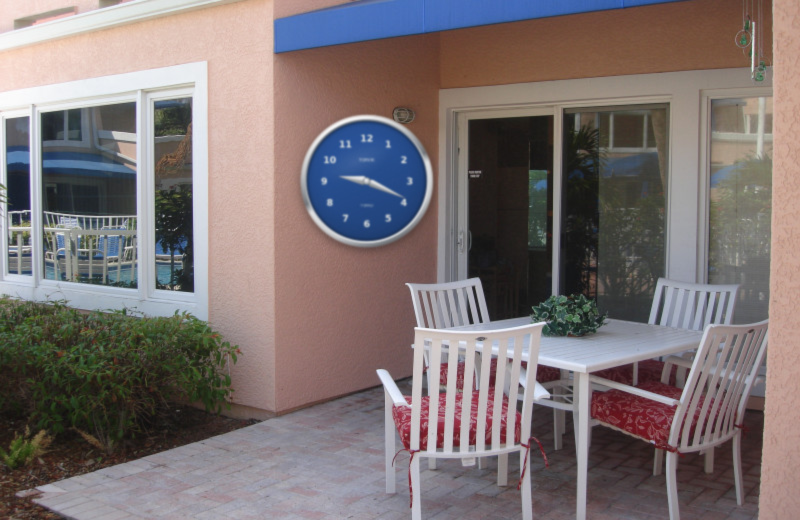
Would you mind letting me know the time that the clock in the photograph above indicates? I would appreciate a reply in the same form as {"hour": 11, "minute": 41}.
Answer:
{"hour": 9, "minute": 19}
